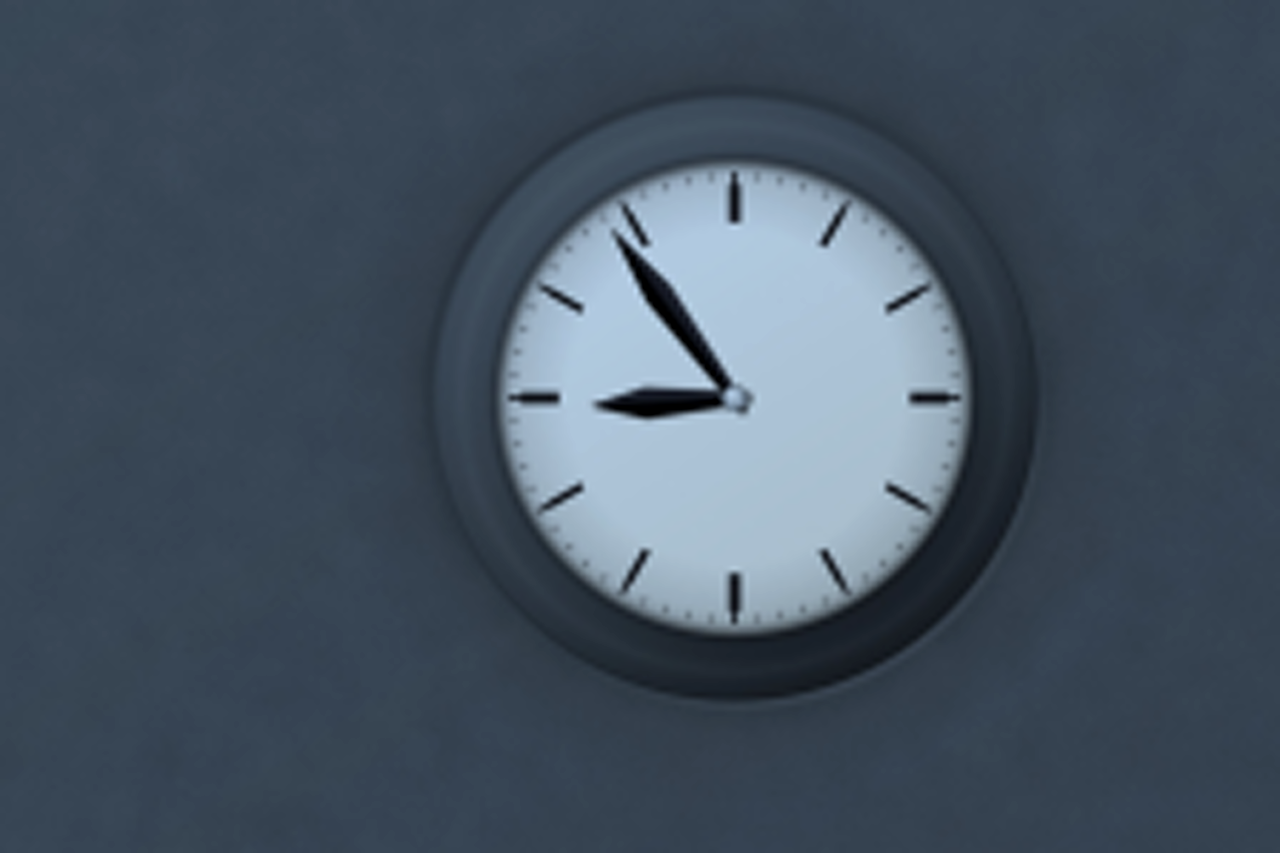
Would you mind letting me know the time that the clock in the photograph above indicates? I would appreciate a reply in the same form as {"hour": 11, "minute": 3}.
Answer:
{"hour": 8, "minute": 54}
